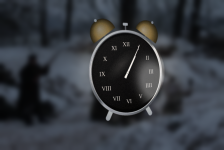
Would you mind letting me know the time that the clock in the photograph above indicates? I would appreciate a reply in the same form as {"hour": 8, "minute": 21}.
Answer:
{"hour": 1, "minute": 5}
